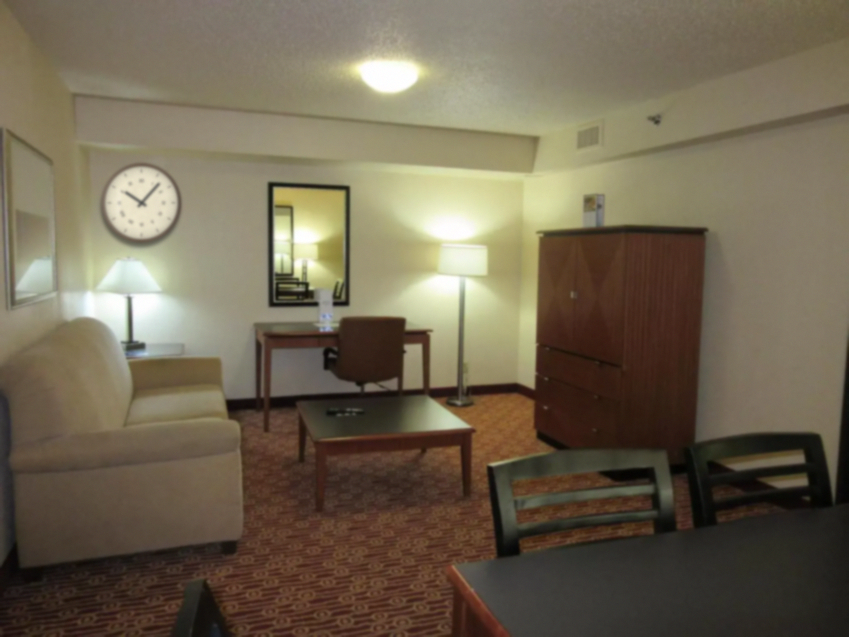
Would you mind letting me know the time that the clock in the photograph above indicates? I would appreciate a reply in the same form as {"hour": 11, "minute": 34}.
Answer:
{"hour": 10, "minute": 7}
